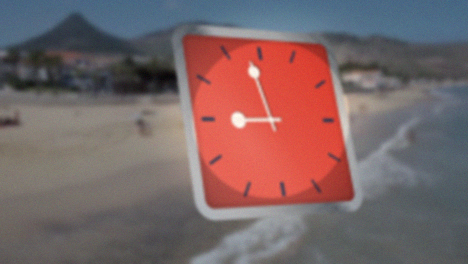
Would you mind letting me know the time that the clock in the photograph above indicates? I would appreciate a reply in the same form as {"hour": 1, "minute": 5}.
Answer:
{"hour": 8, "minute": 58}
